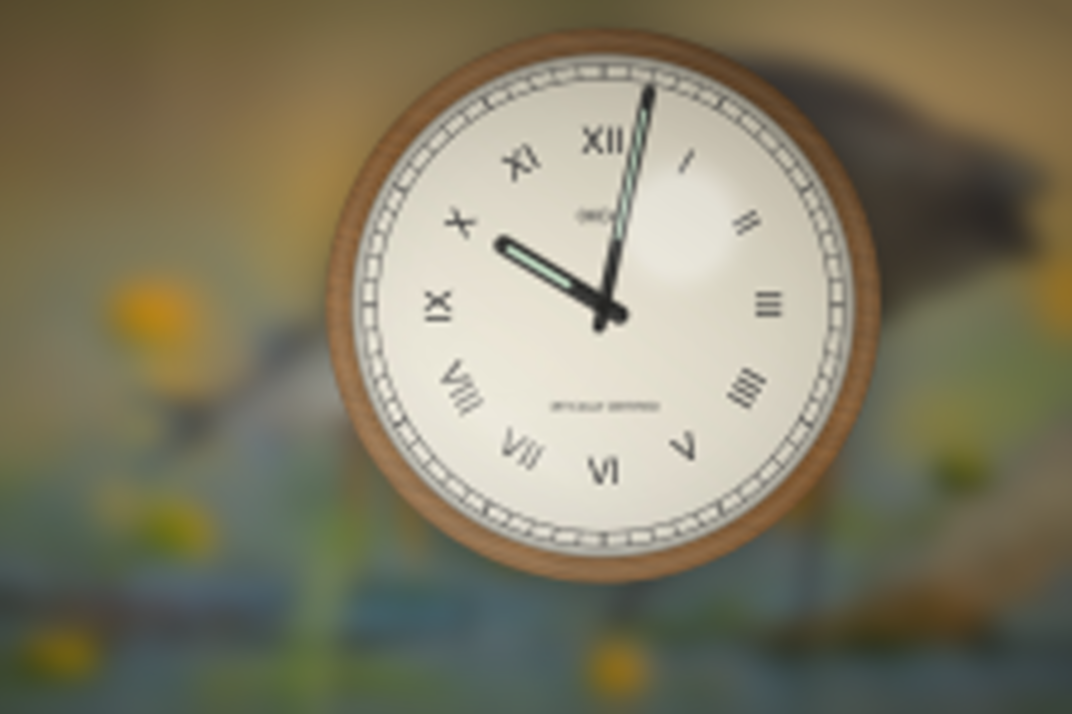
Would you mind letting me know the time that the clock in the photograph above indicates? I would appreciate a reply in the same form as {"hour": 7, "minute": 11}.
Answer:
{"hour": 10, "minute": 2}
